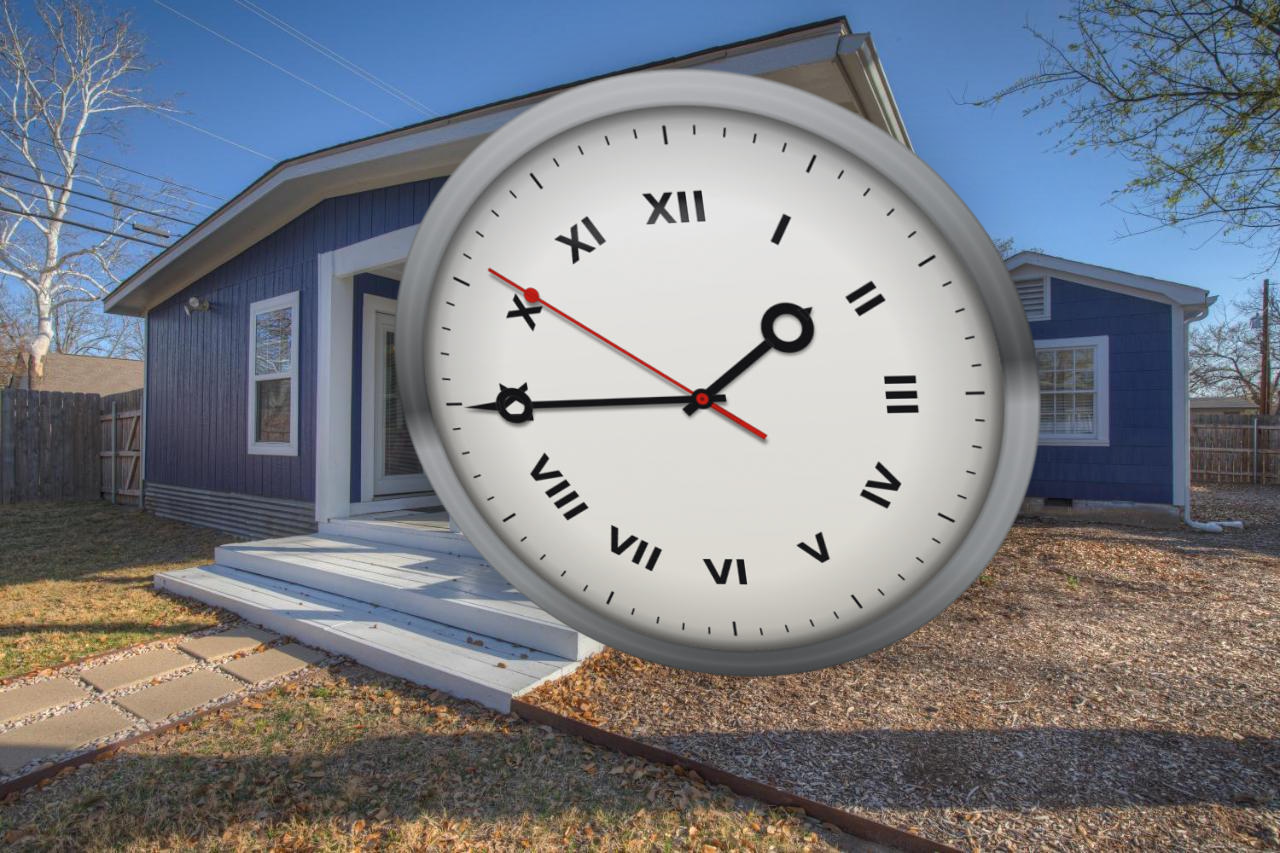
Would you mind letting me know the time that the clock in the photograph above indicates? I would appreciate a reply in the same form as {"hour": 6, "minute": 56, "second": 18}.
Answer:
{"hour": 1, "minute": 44, "second": 51}
